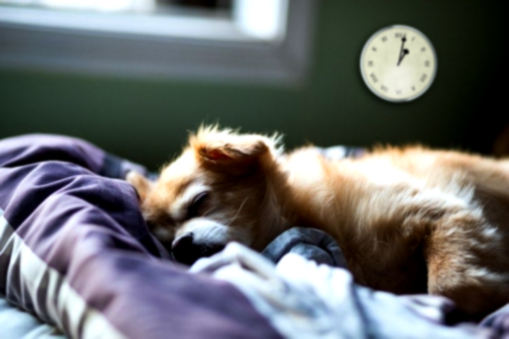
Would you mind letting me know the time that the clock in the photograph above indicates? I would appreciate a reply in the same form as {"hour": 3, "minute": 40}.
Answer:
{"hour": 1, "minute": 2}
